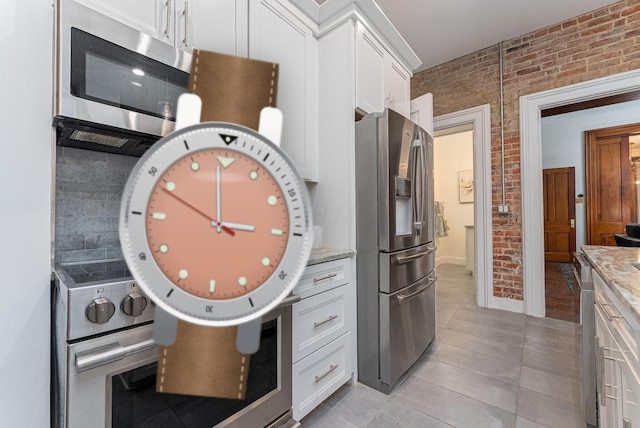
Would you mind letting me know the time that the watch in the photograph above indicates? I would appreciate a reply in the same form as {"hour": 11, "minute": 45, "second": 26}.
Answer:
{"hour": 2, "minute": 58, "second": 49}
